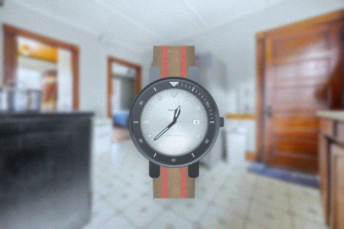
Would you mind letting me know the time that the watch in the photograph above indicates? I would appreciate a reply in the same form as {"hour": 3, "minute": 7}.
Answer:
{"hour": 12, "minute": 38}
